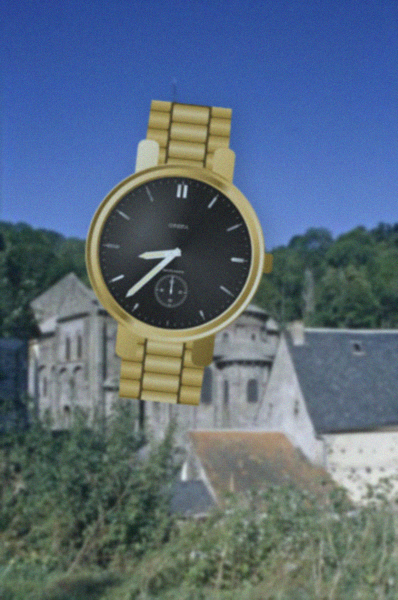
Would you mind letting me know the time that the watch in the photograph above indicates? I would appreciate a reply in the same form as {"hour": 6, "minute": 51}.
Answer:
{"hour": 8, "minute": 37}
